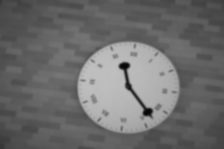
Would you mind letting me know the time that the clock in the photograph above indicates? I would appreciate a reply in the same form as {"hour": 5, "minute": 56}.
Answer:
{"hour": 11, "minute": 23}
